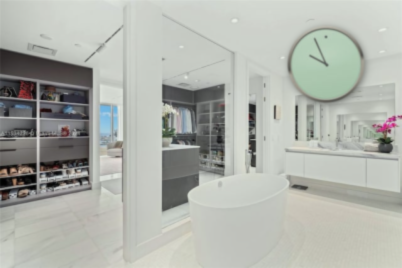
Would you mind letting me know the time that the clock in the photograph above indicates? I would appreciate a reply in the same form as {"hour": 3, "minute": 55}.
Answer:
{"hour": 9, "minute": 56}
